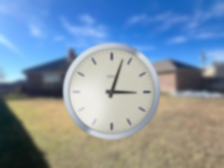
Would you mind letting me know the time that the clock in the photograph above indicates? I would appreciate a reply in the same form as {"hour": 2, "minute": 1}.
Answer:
{"hour": 3, "minute": 3}
